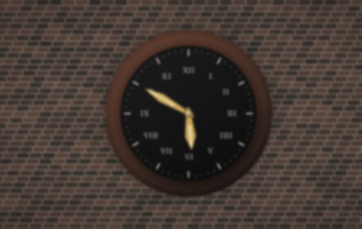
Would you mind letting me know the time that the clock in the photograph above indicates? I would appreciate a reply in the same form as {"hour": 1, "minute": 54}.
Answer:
{"hour": 5, "minute": 50}
